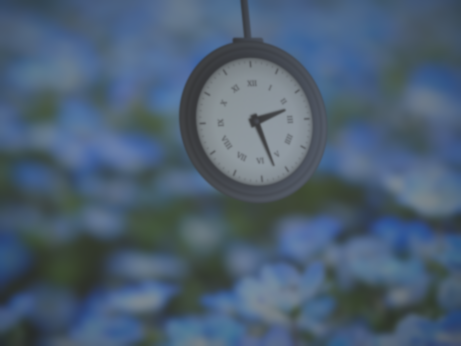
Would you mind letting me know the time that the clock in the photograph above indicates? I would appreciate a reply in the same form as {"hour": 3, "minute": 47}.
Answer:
{"hour": 2, "minute": 27}
